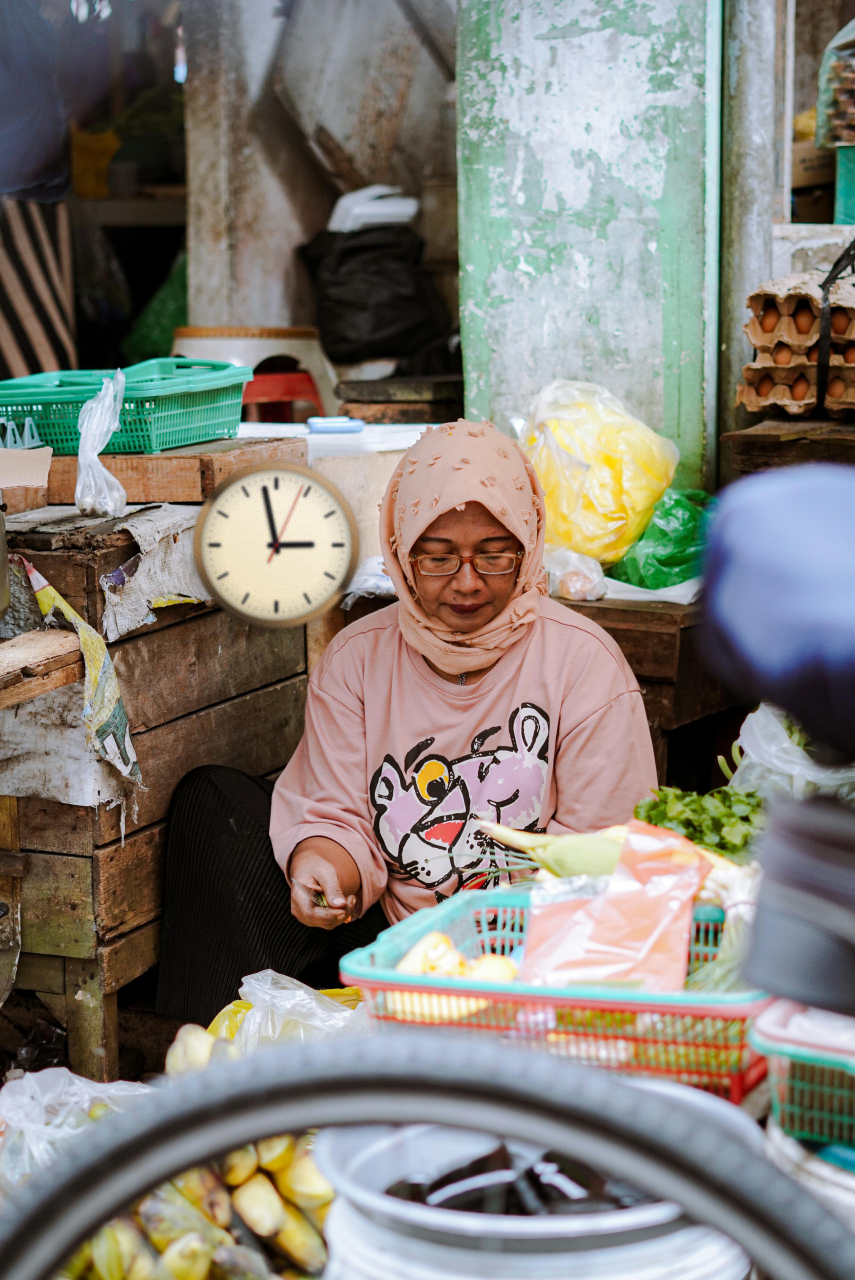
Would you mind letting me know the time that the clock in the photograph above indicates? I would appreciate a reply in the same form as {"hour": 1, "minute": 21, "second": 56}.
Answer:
{"hour": 2, "minute": 58, "second": 4}
